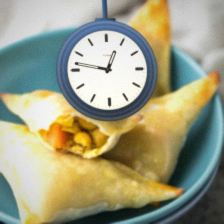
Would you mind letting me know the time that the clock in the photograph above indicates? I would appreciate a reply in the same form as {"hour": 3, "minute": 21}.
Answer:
{"hour": 12, "minute": 47}
